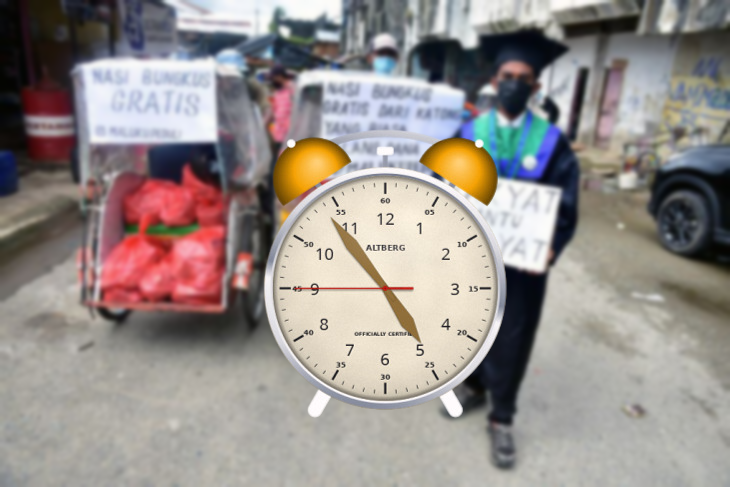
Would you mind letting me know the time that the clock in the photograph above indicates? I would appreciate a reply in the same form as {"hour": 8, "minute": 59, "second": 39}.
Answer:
{"hour": 4, "minute": 53, "second": 45}
